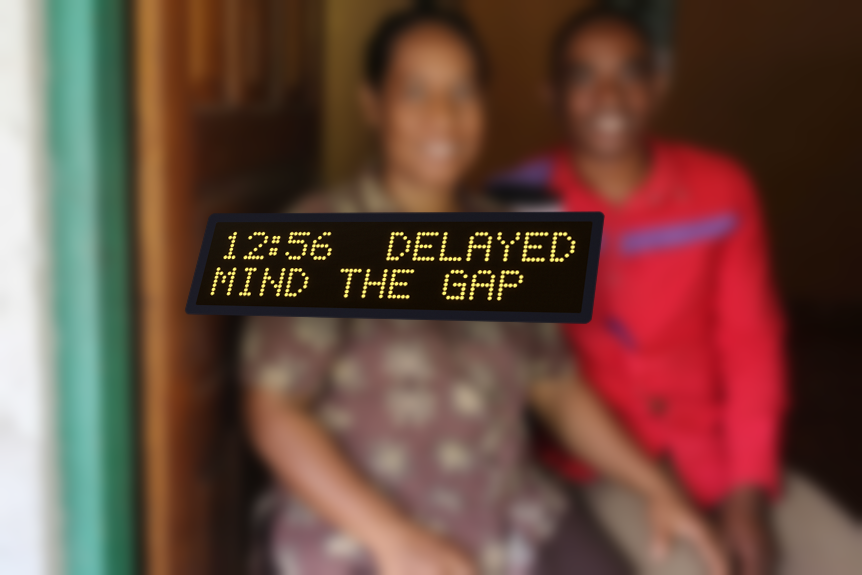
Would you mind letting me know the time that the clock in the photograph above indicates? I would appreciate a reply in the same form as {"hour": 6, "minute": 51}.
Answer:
{"hour": 12, "minute": 56}
